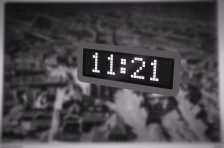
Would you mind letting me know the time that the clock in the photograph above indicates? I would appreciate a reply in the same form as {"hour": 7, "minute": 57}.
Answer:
{"hour": 11, "minute": 21}
